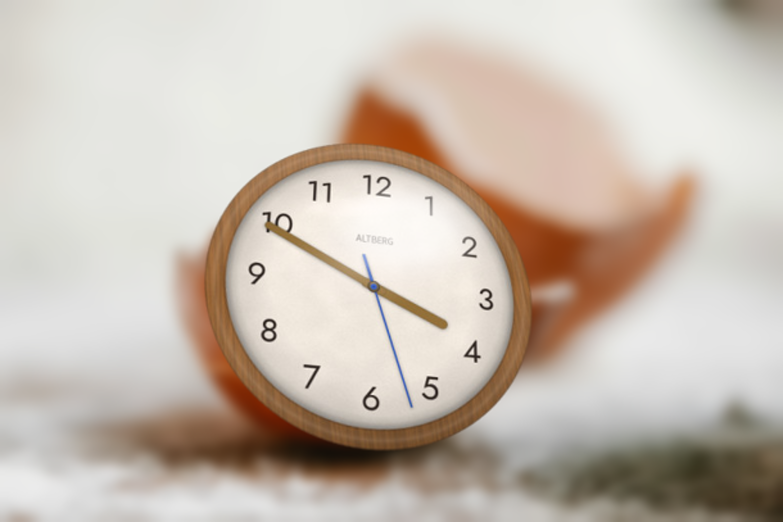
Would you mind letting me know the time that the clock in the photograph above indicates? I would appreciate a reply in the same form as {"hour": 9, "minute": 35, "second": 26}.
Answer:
{"hour": 3, "minute": 49, "second": 27}
